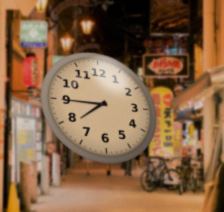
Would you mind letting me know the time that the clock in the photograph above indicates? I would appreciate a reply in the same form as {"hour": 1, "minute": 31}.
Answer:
{"hour": 7, "minute": 45}
